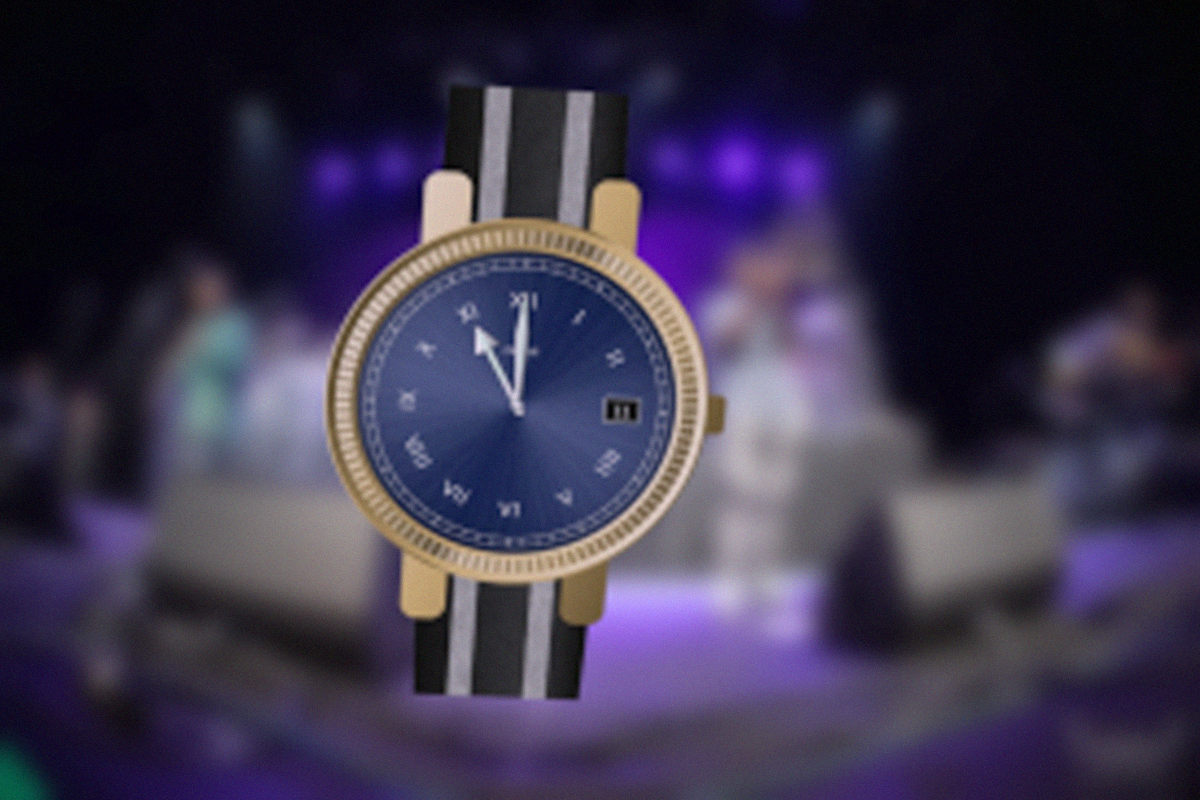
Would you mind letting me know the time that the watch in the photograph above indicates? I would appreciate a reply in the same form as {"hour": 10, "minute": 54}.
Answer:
{"hour": 11, "minute": 0}
